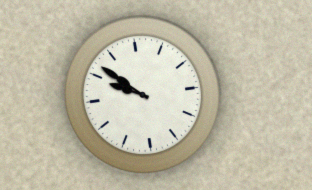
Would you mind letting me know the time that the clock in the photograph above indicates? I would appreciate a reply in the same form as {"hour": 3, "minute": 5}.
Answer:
{"hour": 9, "minute": 52}
